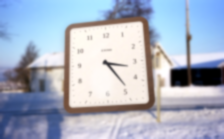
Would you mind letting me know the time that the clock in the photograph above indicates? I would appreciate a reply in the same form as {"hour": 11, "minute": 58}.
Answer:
{"hour": 3, "minute": 24}
